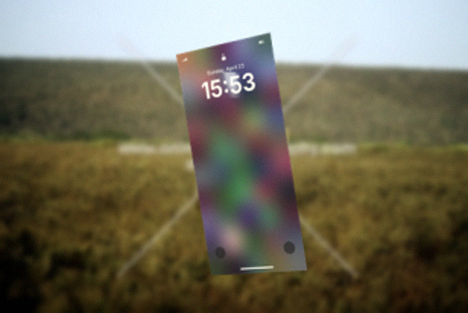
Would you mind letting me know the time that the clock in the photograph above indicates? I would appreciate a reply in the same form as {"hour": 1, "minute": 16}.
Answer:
{"hour": 15, "minute": 53}
